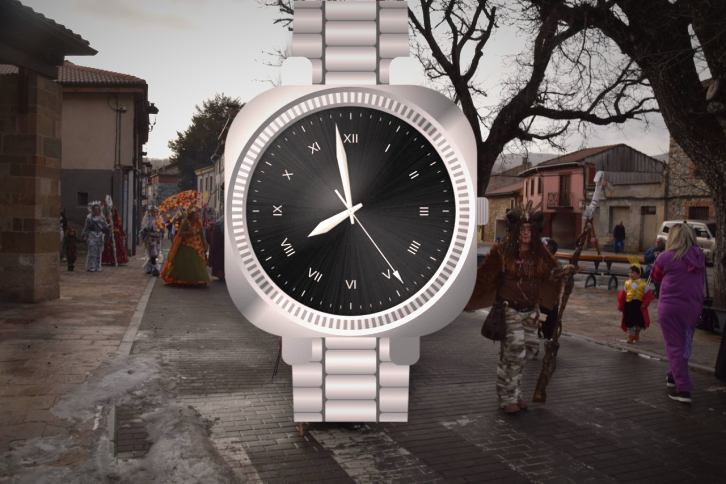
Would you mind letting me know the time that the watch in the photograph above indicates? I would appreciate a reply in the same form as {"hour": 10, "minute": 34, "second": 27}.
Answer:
{"hour": 7, "minute": 58, "second": 24}
